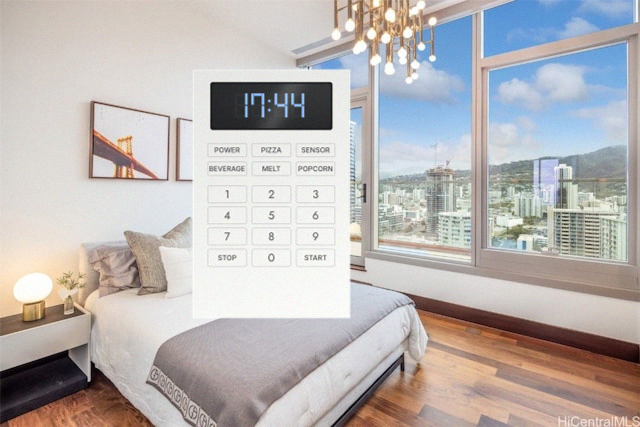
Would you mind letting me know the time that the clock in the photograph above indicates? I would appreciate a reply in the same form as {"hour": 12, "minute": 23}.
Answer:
{"hour": 17, "minute": 44}
